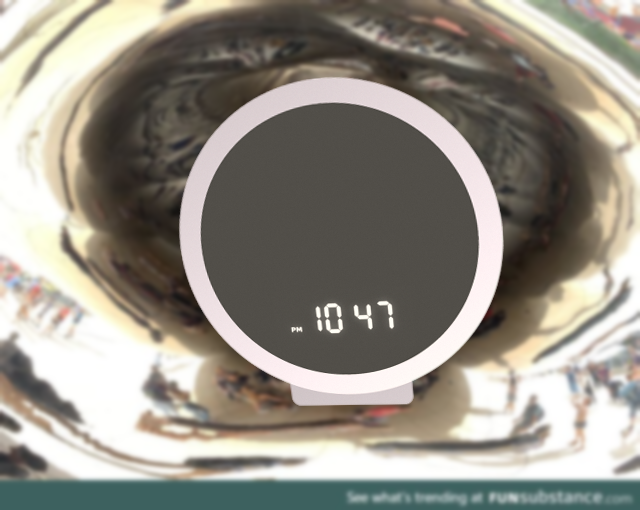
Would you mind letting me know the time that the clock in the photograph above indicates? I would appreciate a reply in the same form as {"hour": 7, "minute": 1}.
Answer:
{"hour": 10, "minute": 47}
